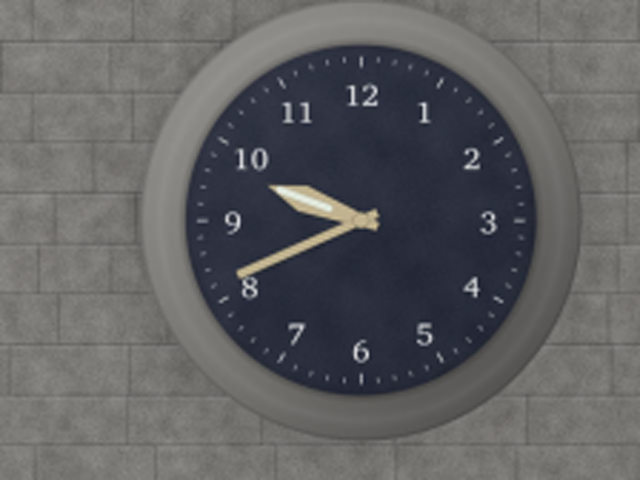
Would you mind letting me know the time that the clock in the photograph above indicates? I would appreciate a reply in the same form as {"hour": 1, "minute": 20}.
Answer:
{"hour": 9, "minute": 41}
